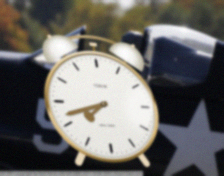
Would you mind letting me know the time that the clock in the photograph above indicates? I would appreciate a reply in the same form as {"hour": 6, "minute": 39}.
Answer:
{"hour": 7, "minute": 42}
